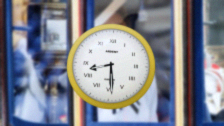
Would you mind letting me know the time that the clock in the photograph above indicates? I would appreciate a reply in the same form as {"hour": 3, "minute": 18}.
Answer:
{"hour": 8, "minute": 29}
